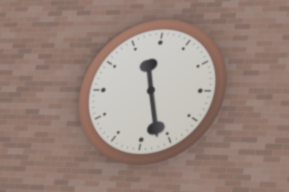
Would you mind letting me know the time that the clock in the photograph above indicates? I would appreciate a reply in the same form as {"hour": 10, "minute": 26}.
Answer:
{"hour": 11, "minute": 27}
